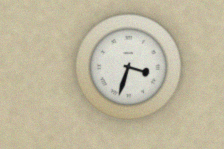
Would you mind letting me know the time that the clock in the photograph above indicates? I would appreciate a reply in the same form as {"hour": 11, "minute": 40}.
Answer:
{"hour": 3, "minute": 33}
